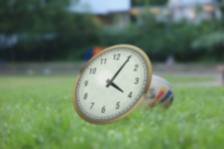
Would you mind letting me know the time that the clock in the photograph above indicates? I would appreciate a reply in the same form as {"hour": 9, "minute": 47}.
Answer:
{"hour": 4, "minute": 5}
